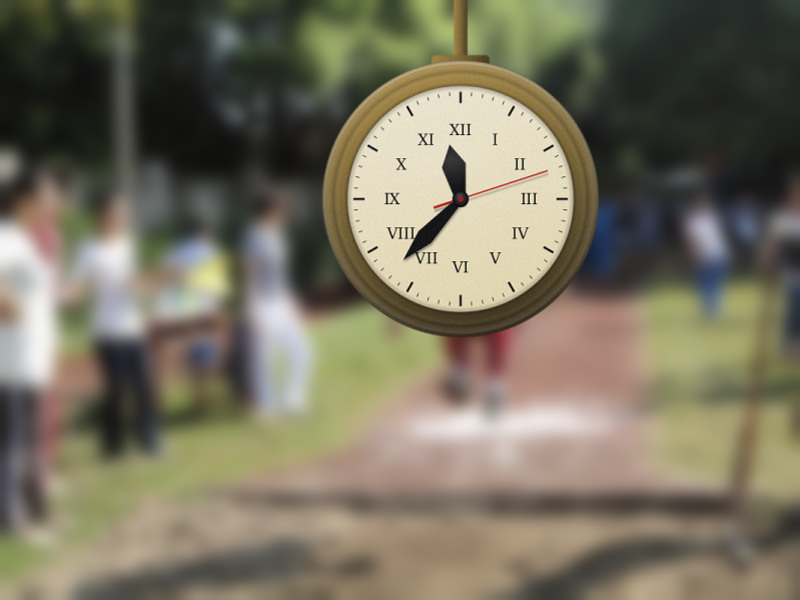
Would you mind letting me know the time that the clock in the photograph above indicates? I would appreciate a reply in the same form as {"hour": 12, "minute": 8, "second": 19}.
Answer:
{"hour": 11, "minute": 37, "second": 12}
